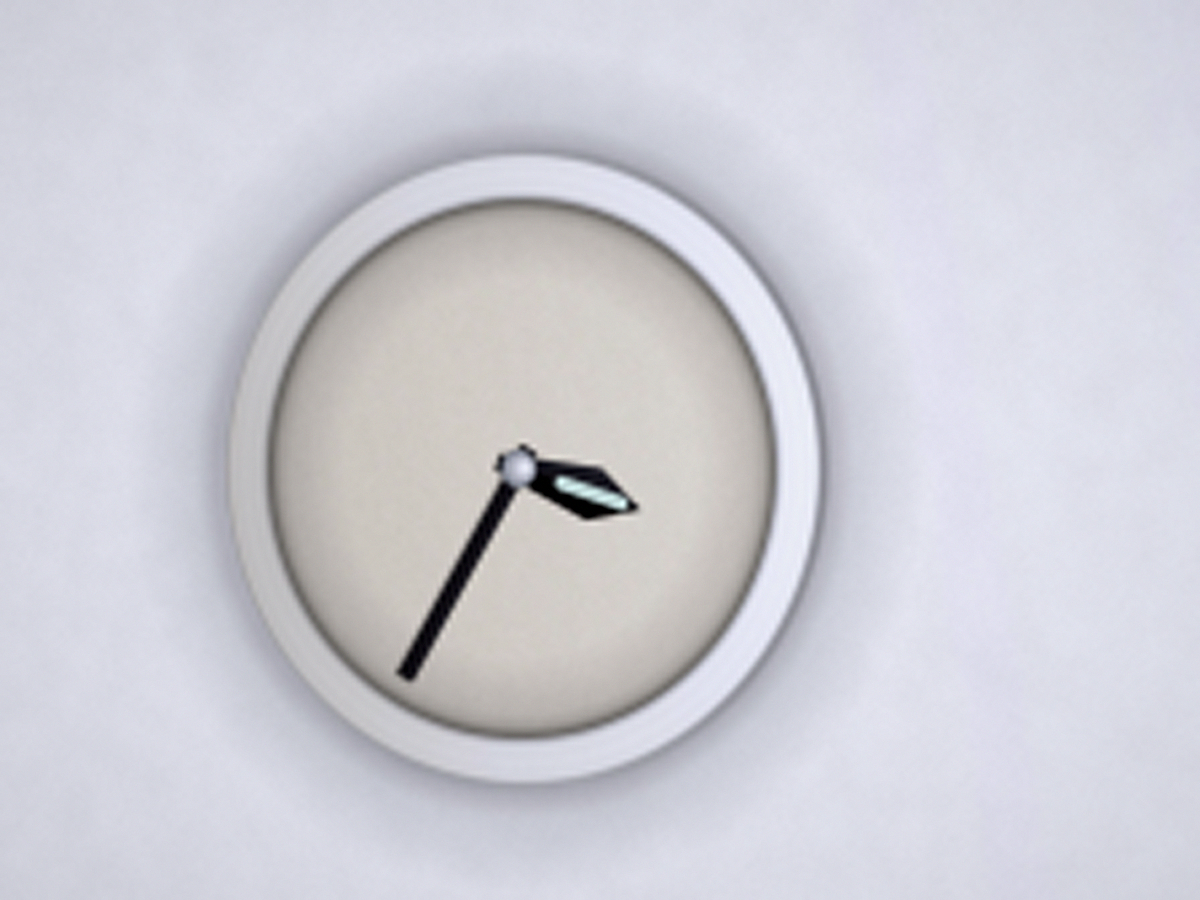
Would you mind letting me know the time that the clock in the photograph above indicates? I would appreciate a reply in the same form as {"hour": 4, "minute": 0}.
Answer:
{"hour": 3, "minute": 35}
